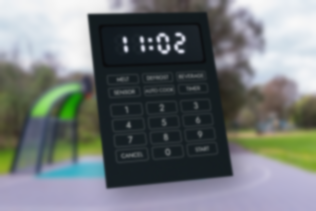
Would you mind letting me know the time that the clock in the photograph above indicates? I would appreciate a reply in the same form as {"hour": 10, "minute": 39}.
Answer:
{"hour": 11, "minute": 2}
